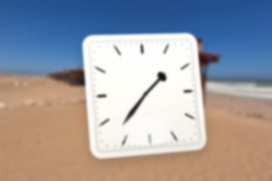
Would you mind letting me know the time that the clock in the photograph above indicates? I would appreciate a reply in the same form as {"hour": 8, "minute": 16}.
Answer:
{"hour": 1, "minute": 37}
